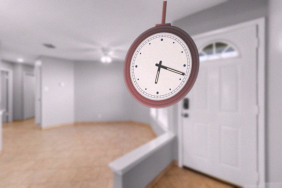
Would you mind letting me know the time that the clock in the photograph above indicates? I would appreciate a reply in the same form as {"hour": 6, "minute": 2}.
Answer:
{"hour": 6, "minute": 18}
